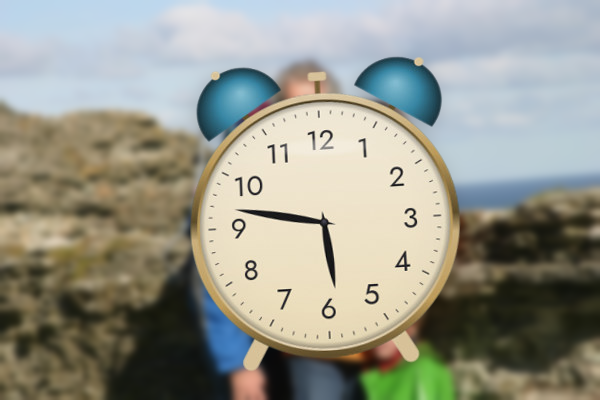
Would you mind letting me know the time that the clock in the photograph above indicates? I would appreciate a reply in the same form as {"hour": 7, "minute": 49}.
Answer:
{"hour": 5, "minute": 47}
